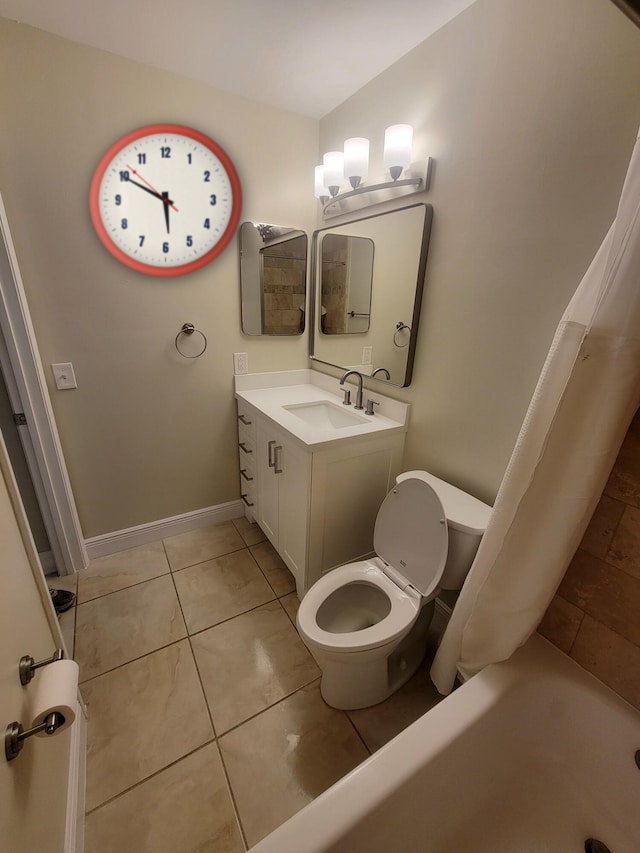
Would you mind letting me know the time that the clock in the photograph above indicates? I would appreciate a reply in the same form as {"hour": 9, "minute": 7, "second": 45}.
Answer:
{"hour": 5, "minute": 49, "second": 52}
